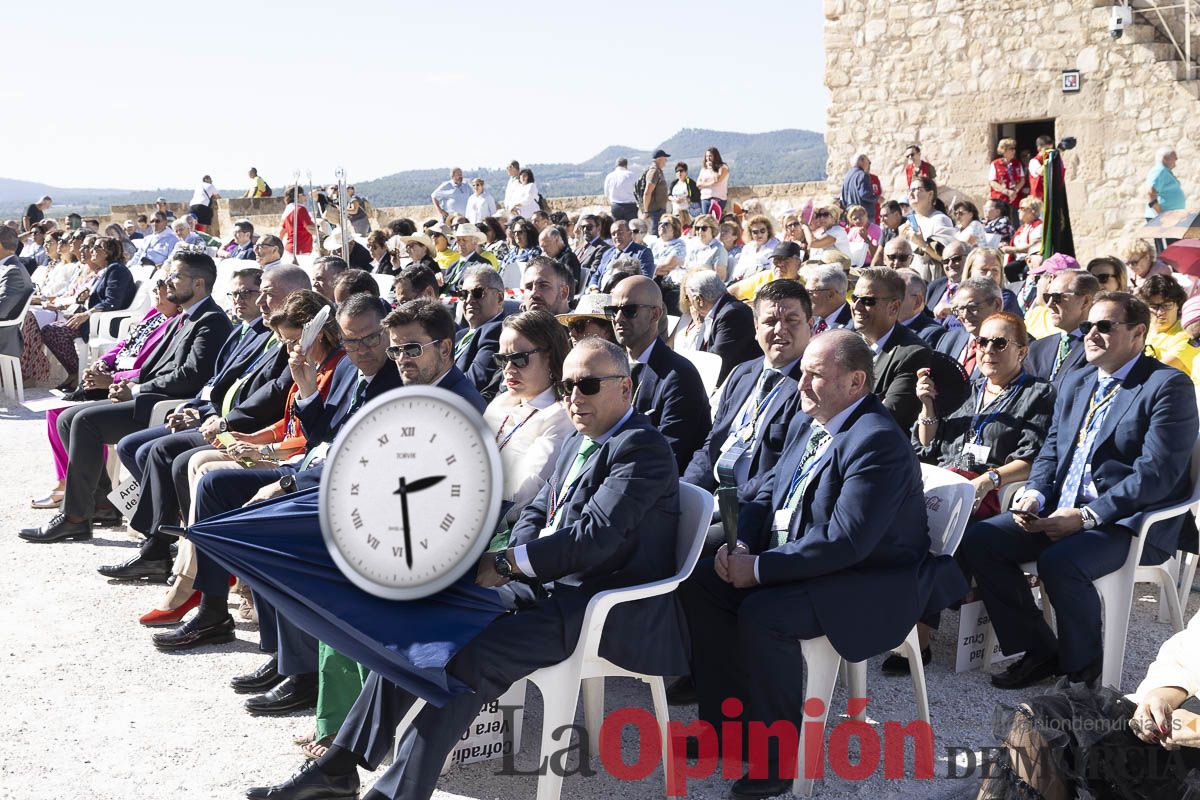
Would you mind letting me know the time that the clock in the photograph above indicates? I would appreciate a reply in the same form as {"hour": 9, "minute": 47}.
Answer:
{"hour": 2, "minute": 28}
